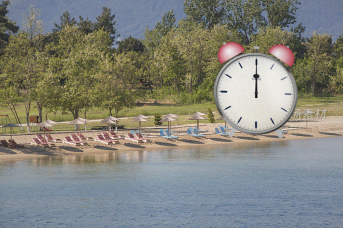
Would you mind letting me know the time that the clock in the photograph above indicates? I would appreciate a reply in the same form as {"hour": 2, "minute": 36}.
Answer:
{"hour": 12, "minute": 0}
